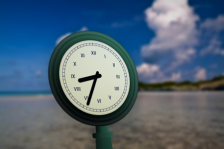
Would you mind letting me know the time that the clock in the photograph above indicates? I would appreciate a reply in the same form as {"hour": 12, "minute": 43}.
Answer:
{"hour": 8, "minute": 34}
